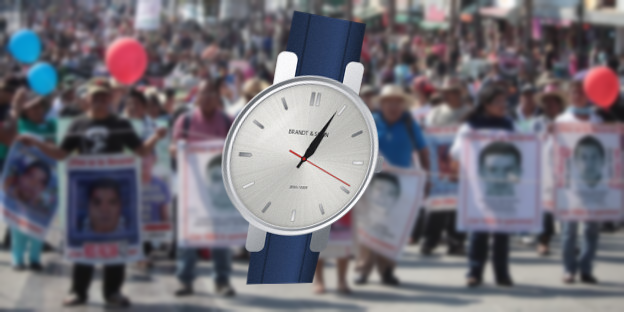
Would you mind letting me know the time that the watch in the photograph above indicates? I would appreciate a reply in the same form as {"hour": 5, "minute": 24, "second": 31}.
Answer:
{"hour": 1, "minute": 4, "second": 19}
